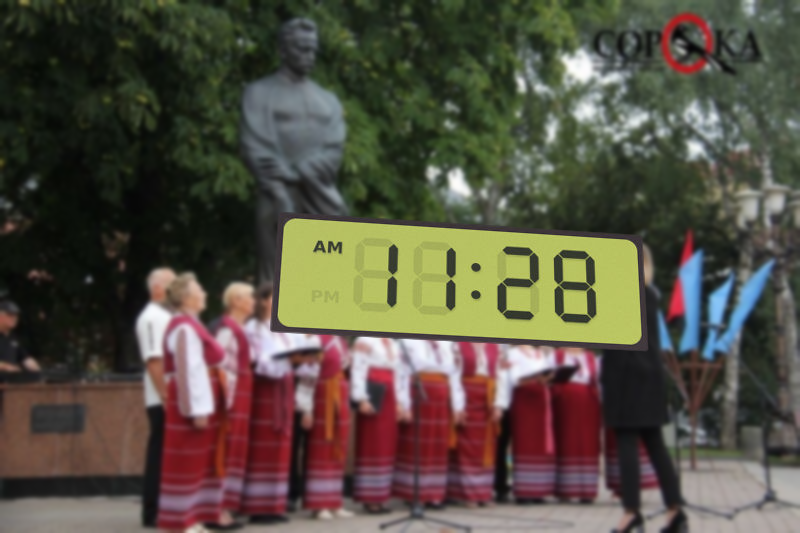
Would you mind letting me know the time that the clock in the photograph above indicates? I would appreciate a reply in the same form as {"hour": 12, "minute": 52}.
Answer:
{"hour": 11, "minute": 28}
